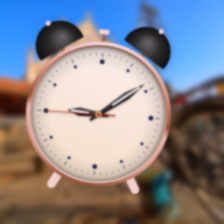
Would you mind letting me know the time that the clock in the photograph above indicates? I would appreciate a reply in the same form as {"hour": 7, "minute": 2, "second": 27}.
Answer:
{"hour": 9, "minute": 8, "second": 45}
